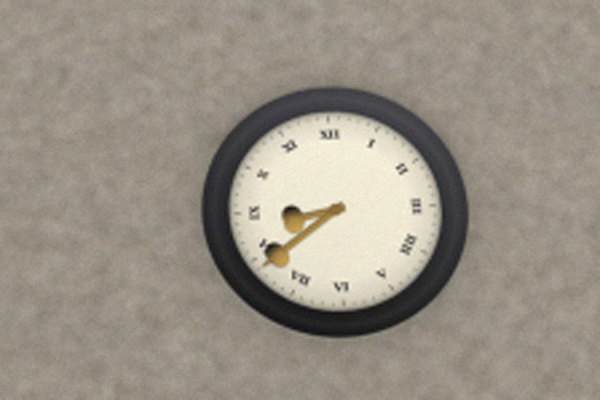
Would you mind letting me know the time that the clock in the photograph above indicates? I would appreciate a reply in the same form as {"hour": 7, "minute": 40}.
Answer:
{"hour": 8, "minute": 39}
